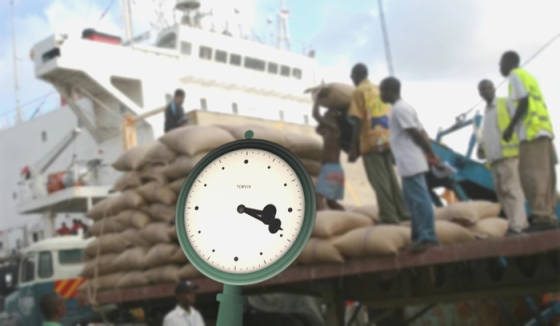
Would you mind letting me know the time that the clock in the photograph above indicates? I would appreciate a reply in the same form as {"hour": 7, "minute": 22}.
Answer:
{"hour": 3, "minute": 19}
